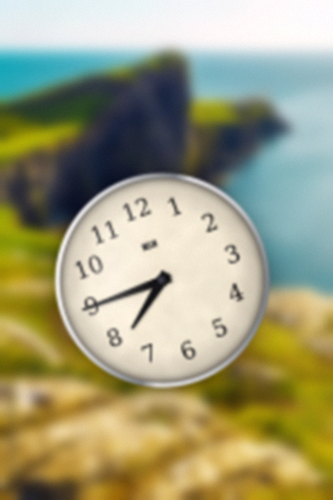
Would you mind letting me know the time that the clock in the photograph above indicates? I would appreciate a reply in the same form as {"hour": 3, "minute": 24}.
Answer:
{"hour": 7, "minute": 45}
